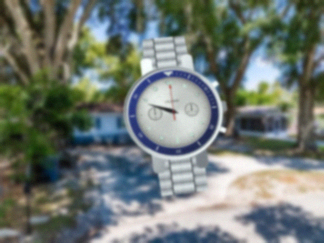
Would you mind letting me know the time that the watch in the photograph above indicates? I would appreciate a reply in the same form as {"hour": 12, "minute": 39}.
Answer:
{"hour": 9, "minute": 49}
